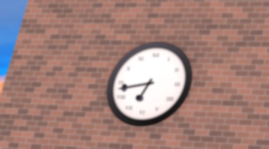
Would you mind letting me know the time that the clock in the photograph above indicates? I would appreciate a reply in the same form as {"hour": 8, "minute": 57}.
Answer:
{"hour": 6, "minute": 43}
